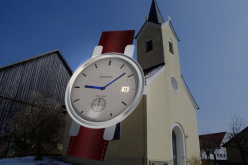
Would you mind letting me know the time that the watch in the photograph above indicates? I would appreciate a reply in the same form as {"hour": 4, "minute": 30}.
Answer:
{"hour": 9, "minute": 8}
